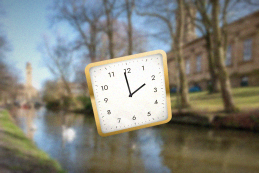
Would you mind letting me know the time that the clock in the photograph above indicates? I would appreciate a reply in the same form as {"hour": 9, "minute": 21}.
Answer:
{"hour": 1, "minute": 59}
